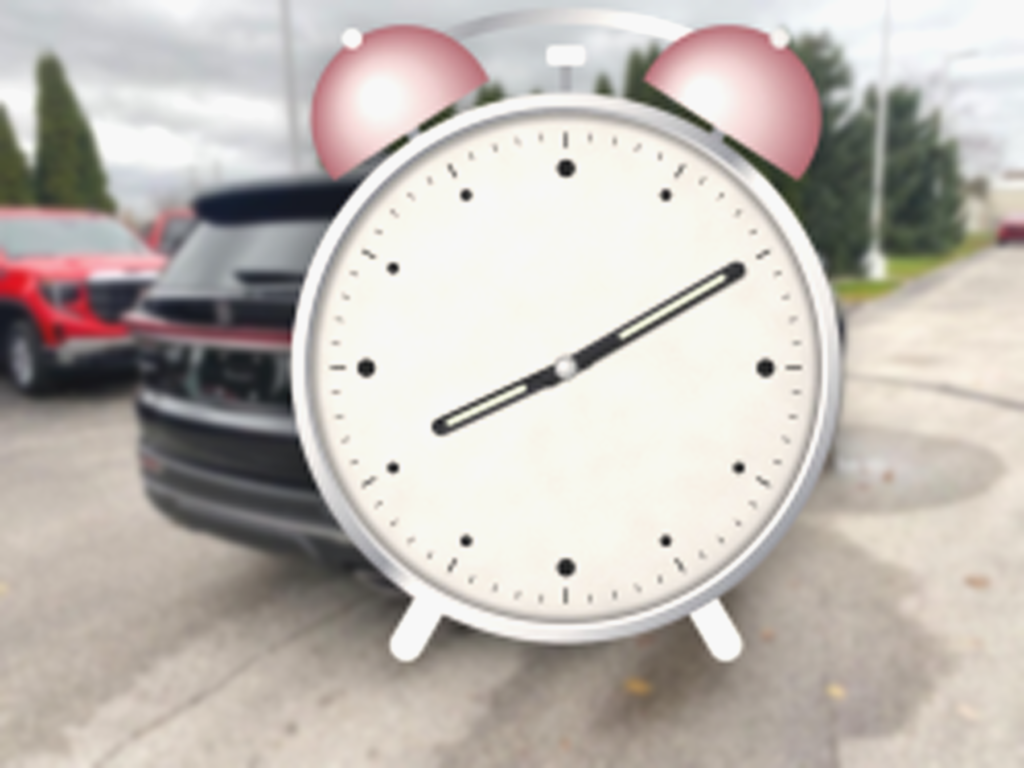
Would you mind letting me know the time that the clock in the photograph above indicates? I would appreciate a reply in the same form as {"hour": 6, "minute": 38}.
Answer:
{"hour": 8, "minute": 10}
